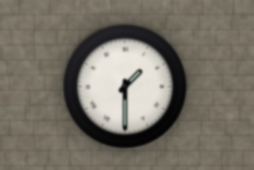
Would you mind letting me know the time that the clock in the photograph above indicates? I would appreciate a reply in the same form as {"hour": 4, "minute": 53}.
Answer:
{"hour": 1, "minute": 30}
